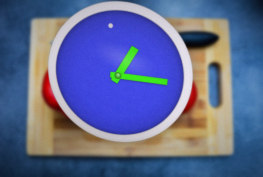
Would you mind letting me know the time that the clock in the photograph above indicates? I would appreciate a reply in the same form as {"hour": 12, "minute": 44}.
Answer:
{"hour": 1, "minute": 17}
